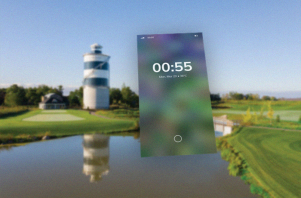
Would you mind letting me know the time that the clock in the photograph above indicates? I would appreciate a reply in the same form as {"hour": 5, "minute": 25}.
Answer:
{"hour": 0, "minute": 55}
